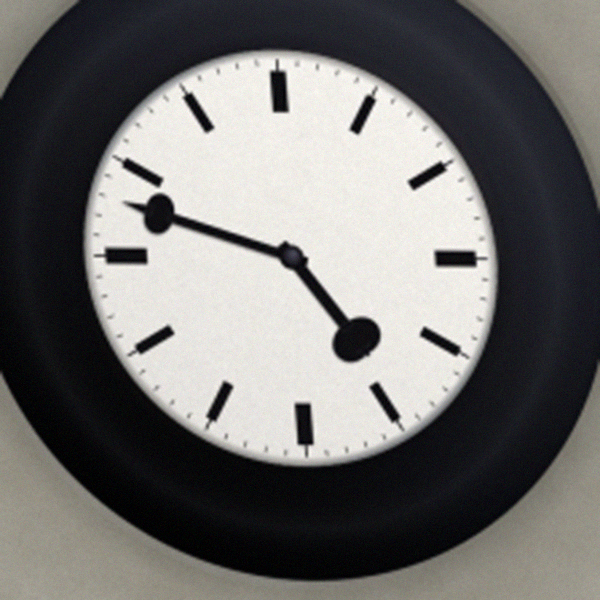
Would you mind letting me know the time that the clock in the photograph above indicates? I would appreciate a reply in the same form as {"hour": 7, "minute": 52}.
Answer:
{"hour": 4, "minute": 48}
